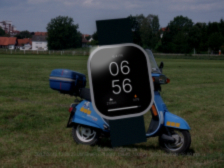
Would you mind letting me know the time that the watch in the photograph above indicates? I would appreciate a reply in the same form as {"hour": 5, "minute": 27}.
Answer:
{"hour": 6, "minute": 56}
